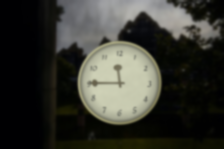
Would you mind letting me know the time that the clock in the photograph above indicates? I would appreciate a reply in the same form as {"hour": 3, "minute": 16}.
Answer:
{"hour": 11, "minute": 45}
